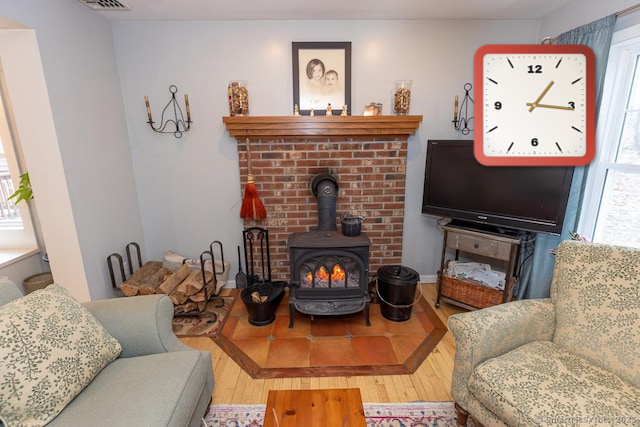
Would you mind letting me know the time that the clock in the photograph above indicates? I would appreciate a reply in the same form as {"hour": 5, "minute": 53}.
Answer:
{"hour": 1, "minute": 16}
